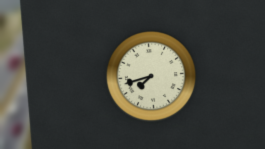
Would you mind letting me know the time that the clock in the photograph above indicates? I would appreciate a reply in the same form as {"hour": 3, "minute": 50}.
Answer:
{"hour": 7, "minute": 43}
